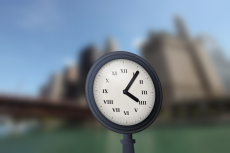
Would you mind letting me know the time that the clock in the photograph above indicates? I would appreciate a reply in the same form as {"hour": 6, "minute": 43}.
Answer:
{"hour": 4, "minute": 6}
